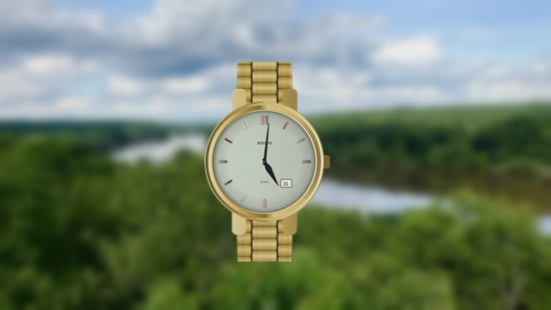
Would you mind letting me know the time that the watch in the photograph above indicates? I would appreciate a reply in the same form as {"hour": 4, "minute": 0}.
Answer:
{"hour": 5, "minute": 1}
